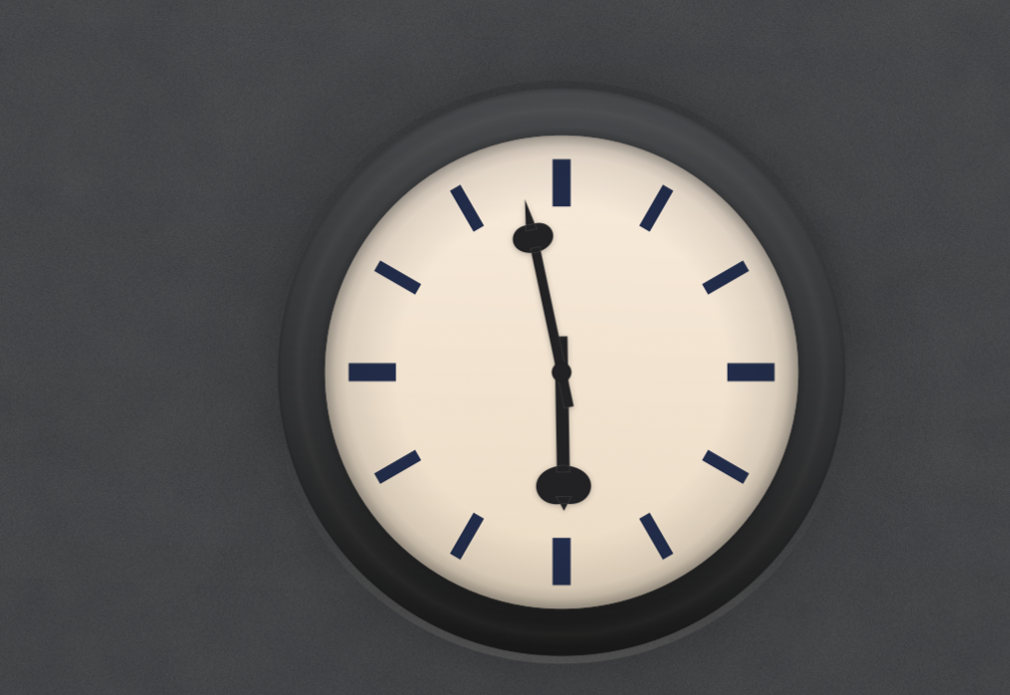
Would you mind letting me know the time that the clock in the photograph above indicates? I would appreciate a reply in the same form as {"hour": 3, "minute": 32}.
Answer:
{"hour": 5, "minute": 58}
